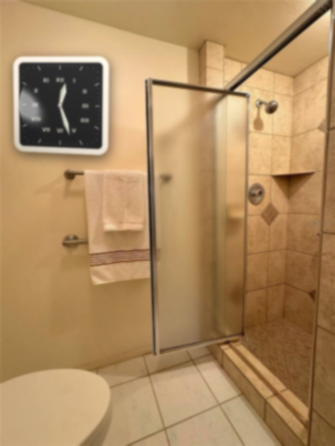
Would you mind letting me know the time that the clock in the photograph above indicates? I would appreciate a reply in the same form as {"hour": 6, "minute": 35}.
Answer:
{"hour": 12, "minute": 27}
